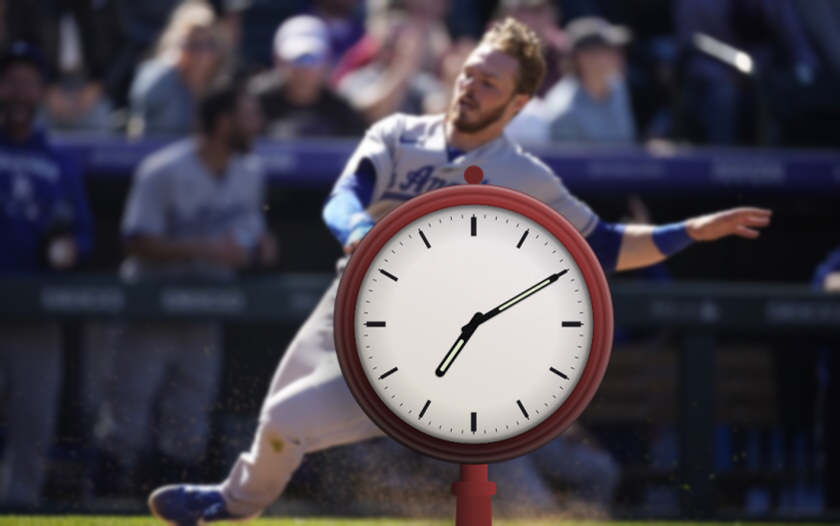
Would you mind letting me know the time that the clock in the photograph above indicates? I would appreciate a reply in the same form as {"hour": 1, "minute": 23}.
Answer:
{"hour": 7, "minute": 10}
